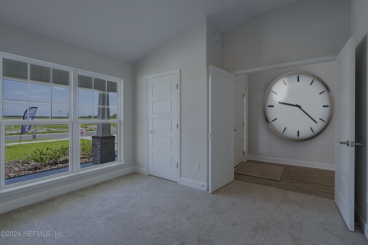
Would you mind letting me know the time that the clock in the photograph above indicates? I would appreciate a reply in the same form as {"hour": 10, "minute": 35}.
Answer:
{"hour": 9, "minute": 22}
